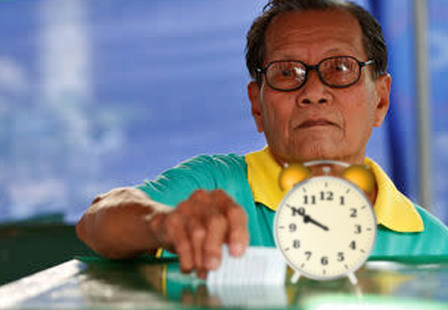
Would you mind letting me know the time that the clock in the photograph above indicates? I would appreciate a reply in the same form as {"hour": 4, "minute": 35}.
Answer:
{"hour": 9, "minute": 50}
